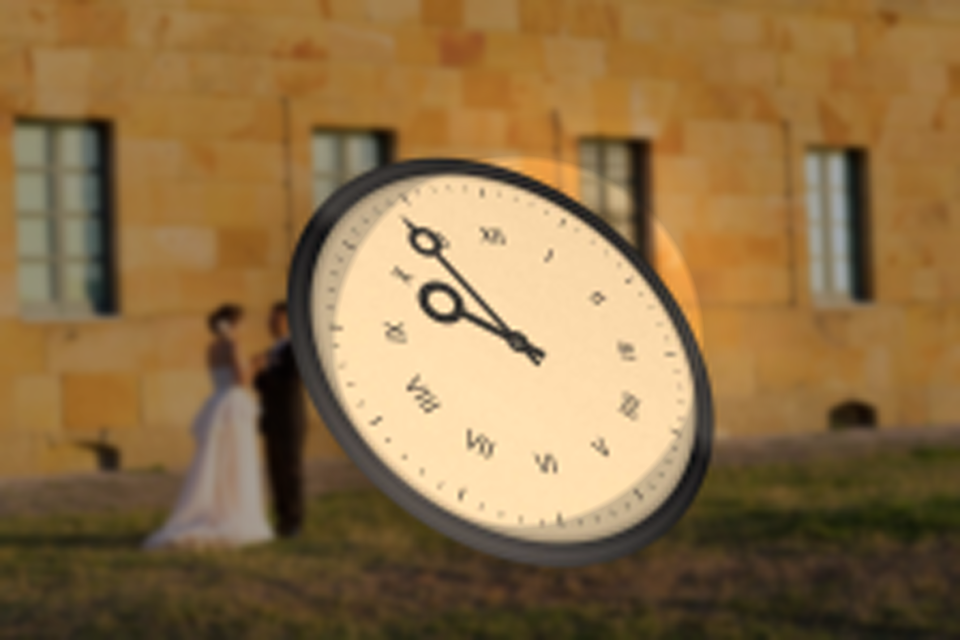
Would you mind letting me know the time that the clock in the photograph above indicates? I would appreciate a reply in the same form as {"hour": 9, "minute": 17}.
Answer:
{"hour": 9, "minute": 54}
